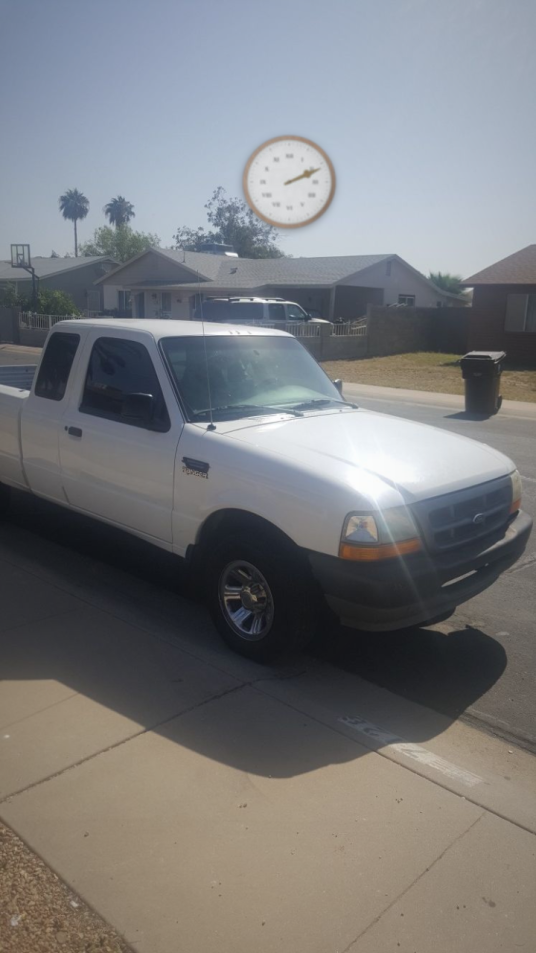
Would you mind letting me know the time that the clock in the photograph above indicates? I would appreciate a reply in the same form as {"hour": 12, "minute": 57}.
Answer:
{"hour": 2, "minute": 11}
